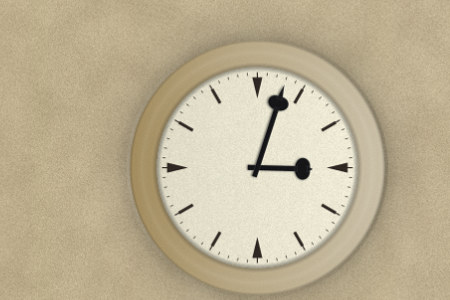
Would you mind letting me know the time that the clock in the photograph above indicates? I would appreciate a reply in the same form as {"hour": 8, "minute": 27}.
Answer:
{"hour": 3, "minute": 3}
